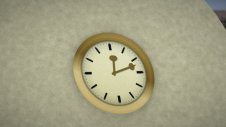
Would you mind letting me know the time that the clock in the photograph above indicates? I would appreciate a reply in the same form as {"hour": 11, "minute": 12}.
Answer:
{"hour": 12, "minute": 12}
